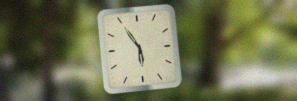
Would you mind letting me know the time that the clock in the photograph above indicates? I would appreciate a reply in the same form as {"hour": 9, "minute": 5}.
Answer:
{"hour": 5, "minute": 55}
